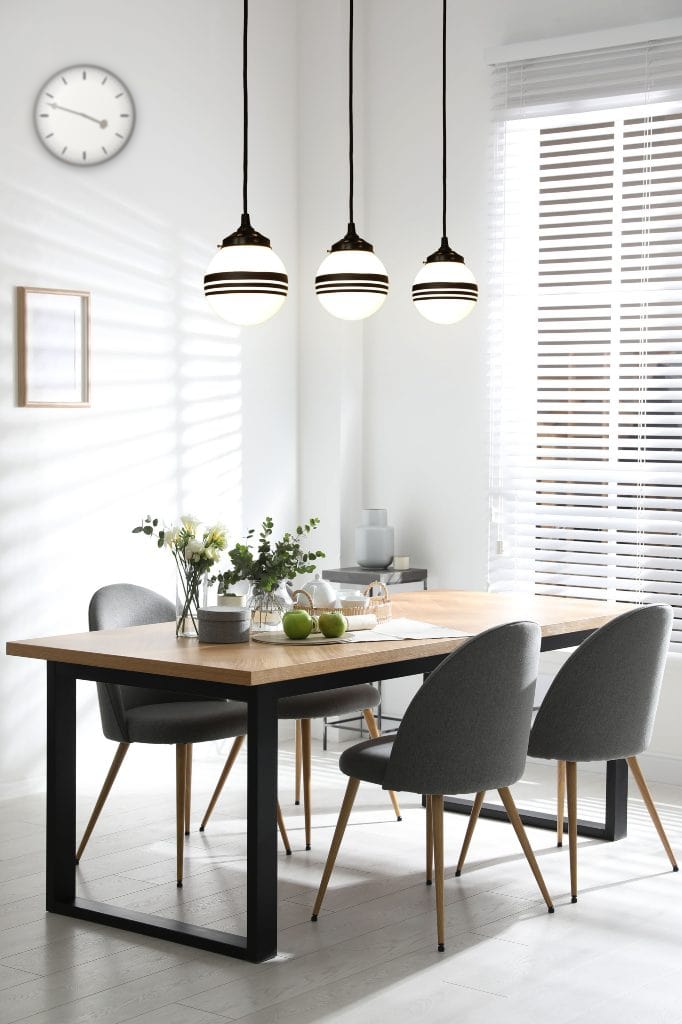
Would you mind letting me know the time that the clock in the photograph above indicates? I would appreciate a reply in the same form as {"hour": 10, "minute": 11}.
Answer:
{"hour": 3, "minute": 48}
